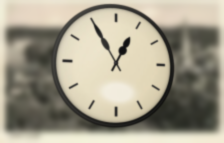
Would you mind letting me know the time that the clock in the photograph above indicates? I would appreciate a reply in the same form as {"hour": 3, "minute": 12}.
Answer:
{"hour": 12, "minute": 55}
